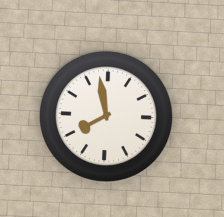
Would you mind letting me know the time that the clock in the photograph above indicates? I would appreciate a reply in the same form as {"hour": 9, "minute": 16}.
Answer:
{"hour": 7, "minute": 58}
